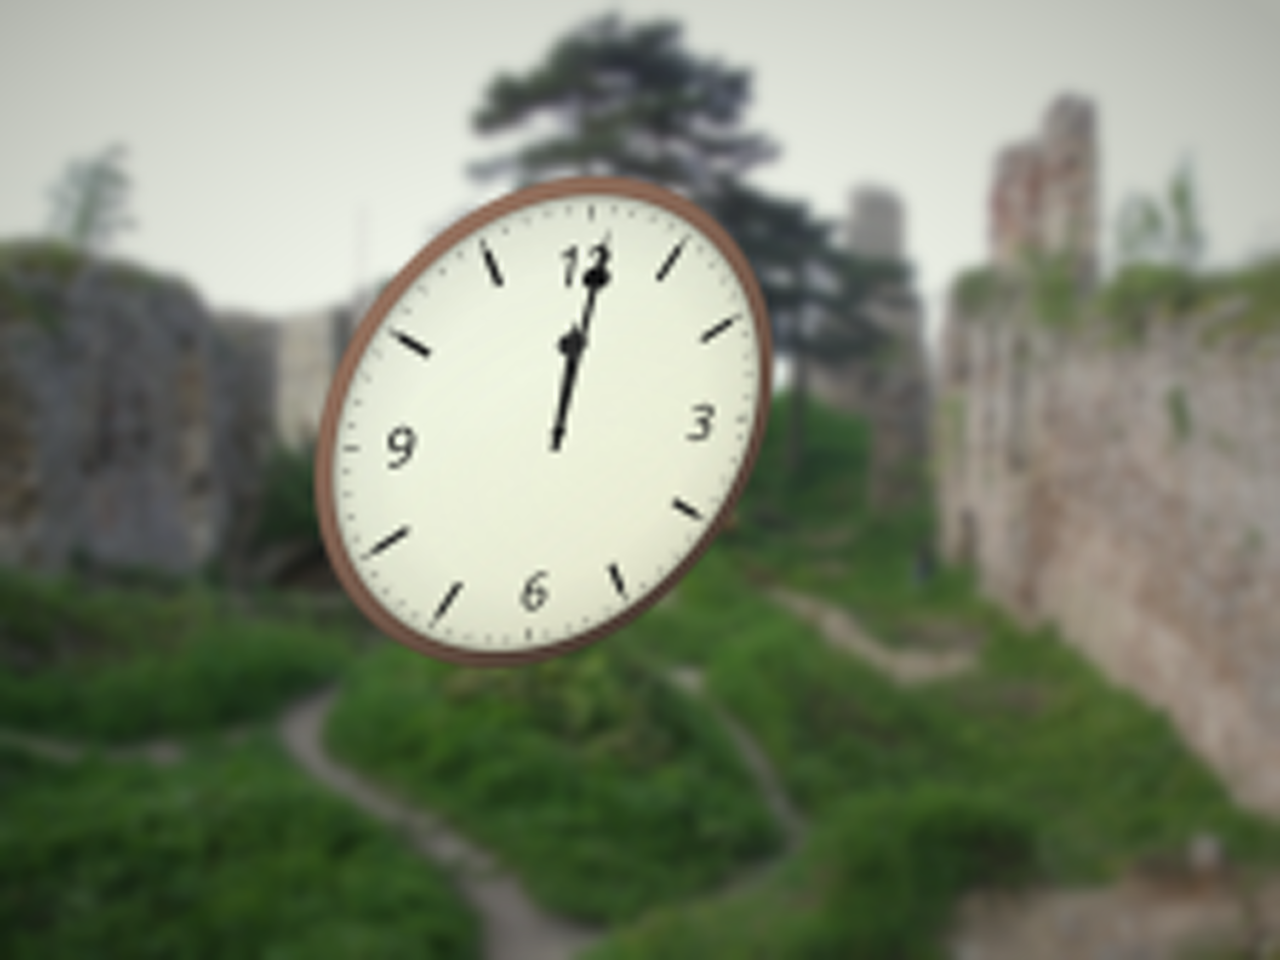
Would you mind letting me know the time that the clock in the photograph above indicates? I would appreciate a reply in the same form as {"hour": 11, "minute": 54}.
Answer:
{"hour": 12, "minute": 1}
